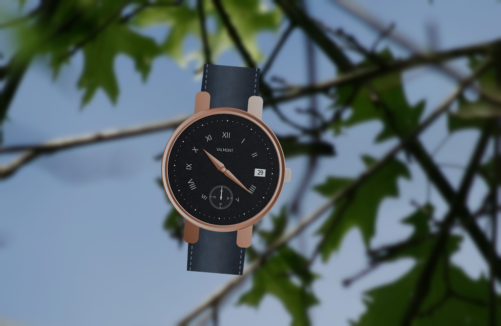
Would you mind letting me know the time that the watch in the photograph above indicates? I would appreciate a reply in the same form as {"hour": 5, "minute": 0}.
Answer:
{"hour": 10, "minute": 21}
